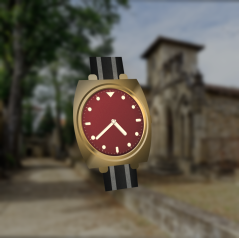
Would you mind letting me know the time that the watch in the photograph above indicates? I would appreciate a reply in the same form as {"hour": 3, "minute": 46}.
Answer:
{"hour": 4, "minute": 39}
